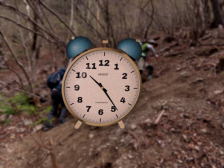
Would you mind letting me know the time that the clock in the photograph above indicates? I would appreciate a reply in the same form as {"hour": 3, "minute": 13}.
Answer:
{"hour": 10, "minute": 24}
